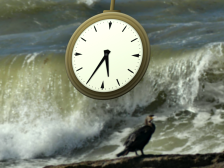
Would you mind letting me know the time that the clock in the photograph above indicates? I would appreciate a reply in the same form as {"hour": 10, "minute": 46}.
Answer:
{"hour": 5, "minute": 35}
